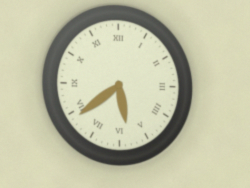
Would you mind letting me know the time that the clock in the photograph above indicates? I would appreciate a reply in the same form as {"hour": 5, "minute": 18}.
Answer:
{"hour": 5, "minute": 39}
